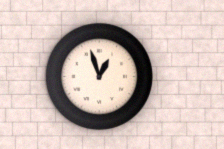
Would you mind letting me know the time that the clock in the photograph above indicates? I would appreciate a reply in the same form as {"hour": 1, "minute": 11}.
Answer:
{"hour": 12, "minute": 57}
